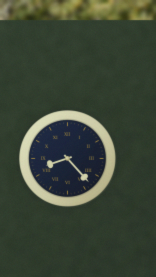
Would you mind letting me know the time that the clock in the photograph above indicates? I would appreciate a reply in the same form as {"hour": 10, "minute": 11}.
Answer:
{"hour": 8, "minute": 23}
